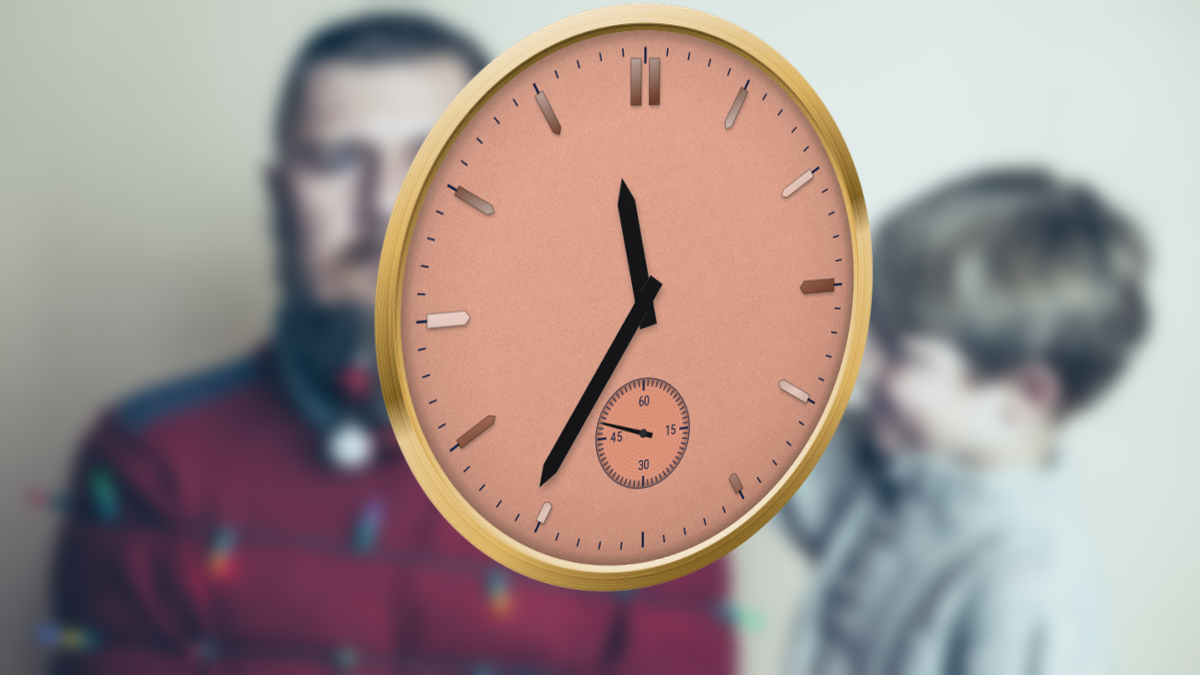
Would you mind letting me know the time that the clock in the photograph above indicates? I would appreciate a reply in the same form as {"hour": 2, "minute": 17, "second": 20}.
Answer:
{"hour": 11, "minute": 35, "second": 48}
